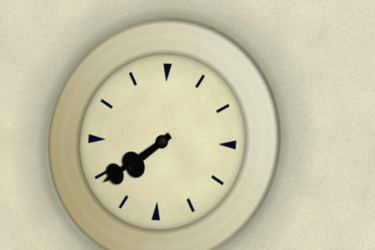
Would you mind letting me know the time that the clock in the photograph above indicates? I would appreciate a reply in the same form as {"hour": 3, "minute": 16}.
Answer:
{"hour": 7, "minute": 39}
